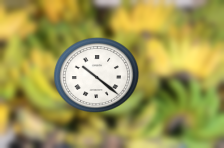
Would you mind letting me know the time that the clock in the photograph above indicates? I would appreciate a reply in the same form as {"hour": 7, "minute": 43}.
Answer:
{"hour": 10, "minute": 22}
